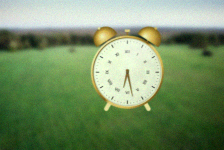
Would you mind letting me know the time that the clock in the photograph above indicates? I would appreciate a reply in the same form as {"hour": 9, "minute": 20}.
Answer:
{"hour": 6, "minute": 28}
